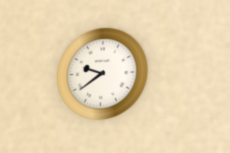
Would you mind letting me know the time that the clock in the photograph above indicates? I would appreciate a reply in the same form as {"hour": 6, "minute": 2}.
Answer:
{"hour": 9, "minute": 39}
